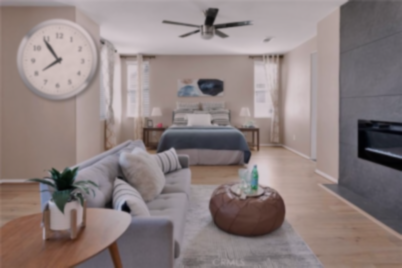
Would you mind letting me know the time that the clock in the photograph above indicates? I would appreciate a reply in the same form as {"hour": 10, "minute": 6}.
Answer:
{"hour": 7, "minute": 54}
